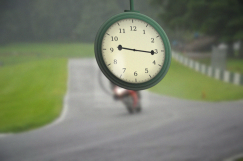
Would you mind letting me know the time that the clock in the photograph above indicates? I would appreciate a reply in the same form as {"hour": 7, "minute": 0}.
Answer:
{"hour": 9, "minute": 16}
